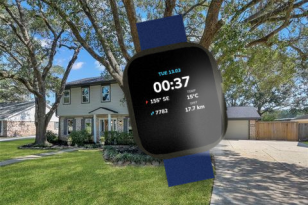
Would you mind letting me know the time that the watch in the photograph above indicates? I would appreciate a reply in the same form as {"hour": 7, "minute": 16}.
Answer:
{"hour": 0, "minute": 37}
